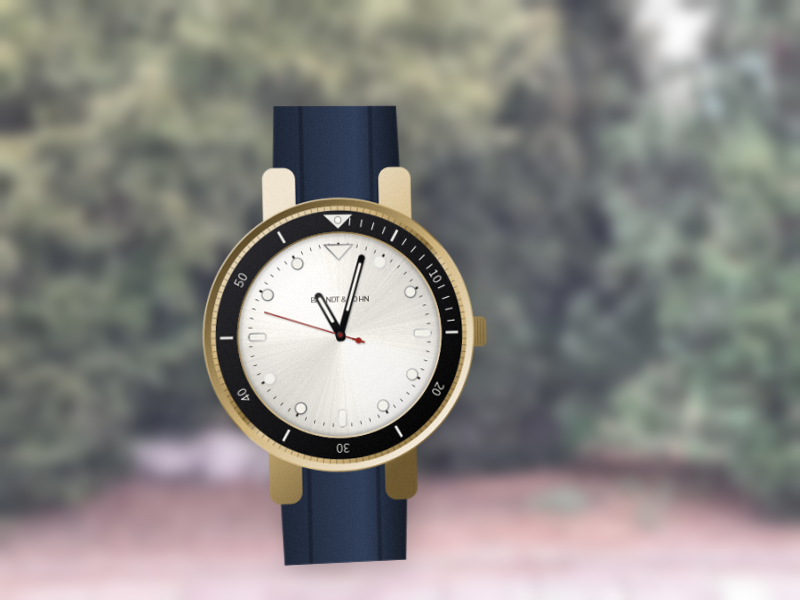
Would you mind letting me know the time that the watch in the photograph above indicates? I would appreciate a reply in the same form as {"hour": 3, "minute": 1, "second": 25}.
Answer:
{"hour": 11, "minute": 2, "second": 48}
